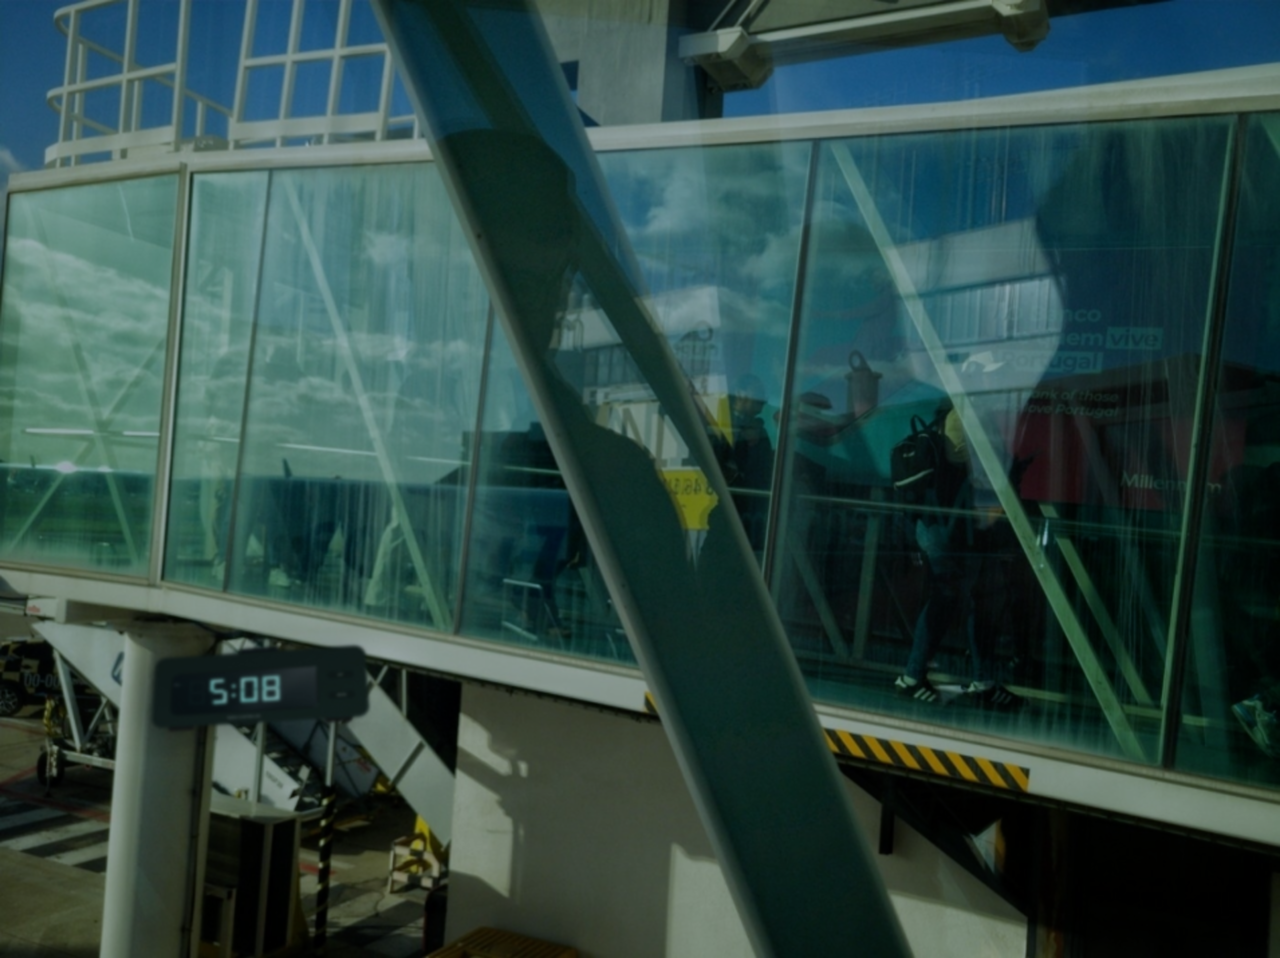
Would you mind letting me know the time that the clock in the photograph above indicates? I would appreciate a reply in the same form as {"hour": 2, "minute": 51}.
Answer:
{"hour": 5, "minute": 8}
